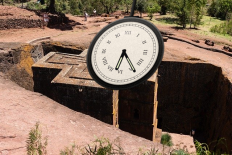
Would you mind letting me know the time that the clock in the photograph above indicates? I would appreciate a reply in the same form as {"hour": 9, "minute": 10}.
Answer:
{"hour": 6, "minute": 24}
